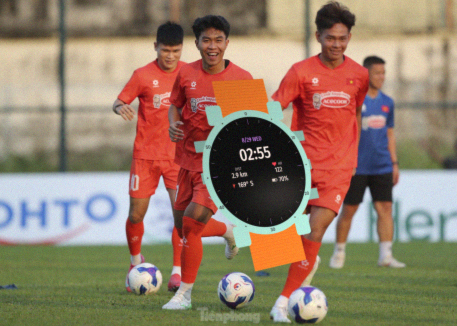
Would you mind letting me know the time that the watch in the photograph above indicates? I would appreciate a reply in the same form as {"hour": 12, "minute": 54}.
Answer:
{"hour": 2, "minute": 55}
